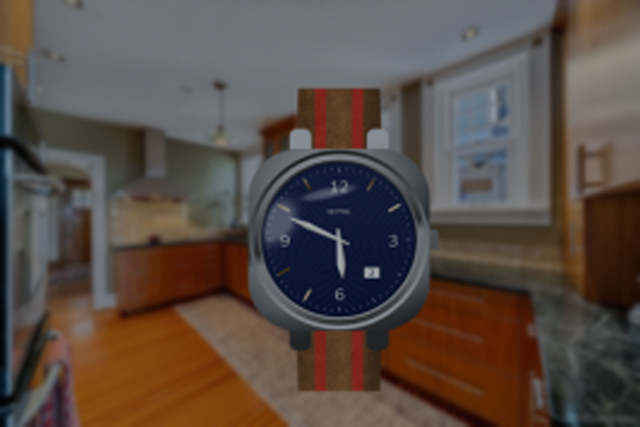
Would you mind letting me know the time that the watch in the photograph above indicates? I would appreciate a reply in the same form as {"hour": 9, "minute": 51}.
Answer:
{"hour": 5, "minute": 49}
